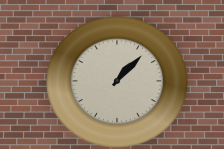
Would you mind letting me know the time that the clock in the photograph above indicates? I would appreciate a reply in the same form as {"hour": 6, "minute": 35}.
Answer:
{"hour": 1, "minute": 7}
